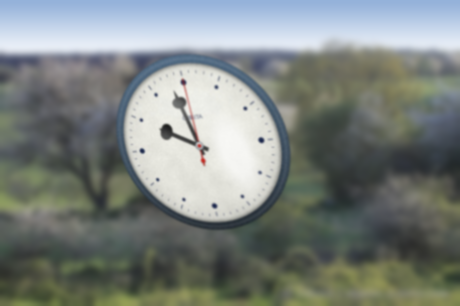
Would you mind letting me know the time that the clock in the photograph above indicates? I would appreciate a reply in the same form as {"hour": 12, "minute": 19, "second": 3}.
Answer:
{"hour": 9, "minute": 58, "second": 0}
